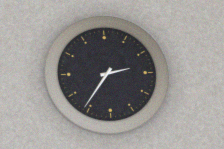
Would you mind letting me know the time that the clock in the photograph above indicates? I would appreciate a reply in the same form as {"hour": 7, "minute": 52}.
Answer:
{"hour": 2, "minute": 36}
